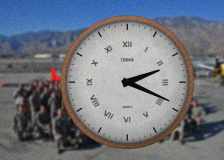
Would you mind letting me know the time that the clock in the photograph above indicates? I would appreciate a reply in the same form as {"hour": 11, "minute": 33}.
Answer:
{"hour": 2, "minute": 19}
